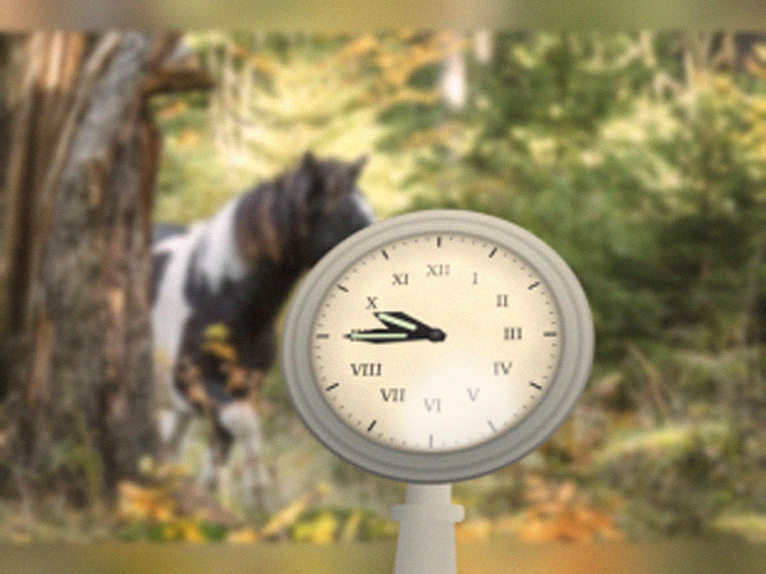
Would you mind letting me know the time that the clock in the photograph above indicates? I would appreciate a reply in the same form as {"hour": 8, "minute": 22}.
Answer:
{"hour": 9, "minute": 45}
